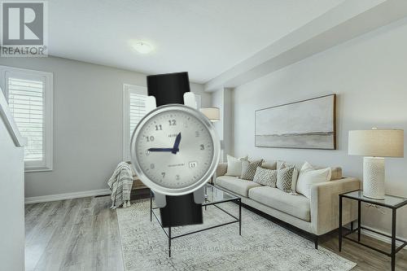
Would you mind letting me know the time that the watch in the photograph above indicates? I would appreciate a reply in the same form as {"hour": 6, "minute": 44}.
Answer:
{"hour": 12, "minute": 46}
